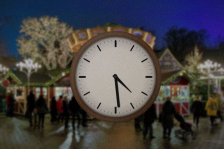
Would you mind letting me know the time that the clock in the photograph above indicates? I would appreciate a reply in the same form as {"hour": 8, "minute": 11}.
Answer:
{"hour": 4, "minute": 29}
